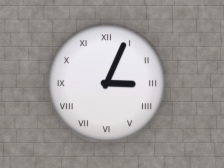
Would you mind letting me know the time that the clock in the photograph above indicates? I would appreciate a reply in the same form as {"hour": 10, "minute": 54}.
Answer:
{"hour": 3, "minute": 4}
